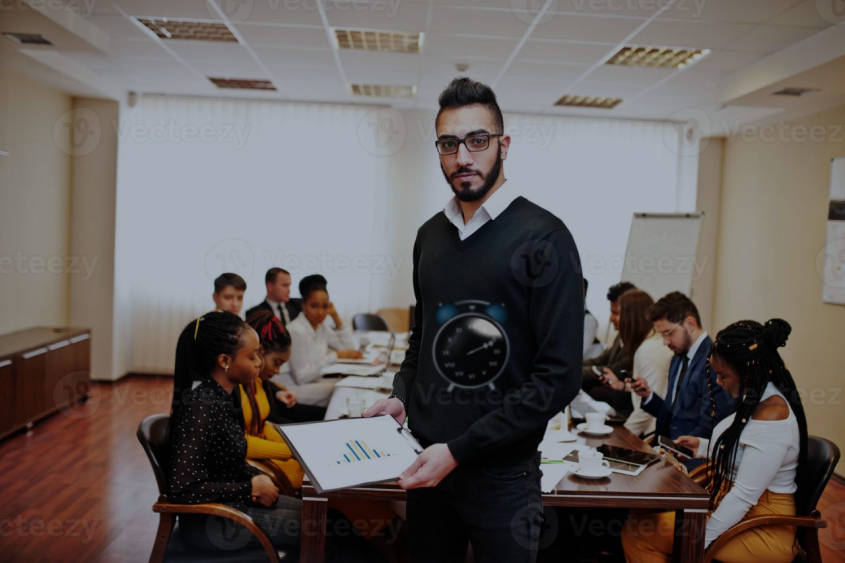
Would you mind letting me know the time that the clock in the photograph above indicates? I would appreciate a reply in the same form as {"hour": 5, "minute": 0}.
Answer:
{"hour": 2, "minute": 11}
